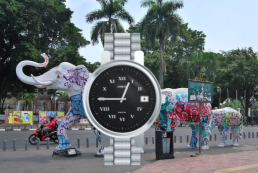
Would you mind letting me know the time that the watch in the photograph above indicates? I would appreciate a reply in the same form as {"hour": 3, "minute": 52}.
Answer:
{"hour": 12, "minute": 45}
